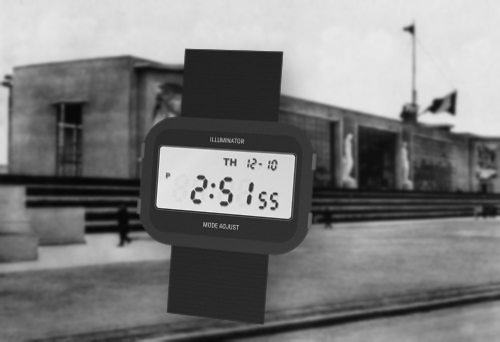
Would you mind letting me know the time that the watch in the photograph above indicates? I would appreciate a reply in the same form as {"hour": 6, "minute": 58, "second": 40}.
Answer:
{"hour": 2, "minute": 51, "second": 55}
